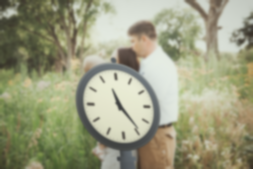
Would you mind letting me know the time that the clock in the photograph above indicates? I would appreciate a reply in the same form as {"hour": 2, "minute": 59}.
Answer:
{"hour": 11, "minute": 24}
